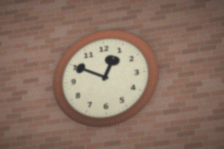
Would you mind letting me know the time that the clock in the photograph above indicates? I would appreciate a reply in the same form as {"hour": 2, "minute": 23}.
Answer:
{"hour": 12, "minute": 50}
